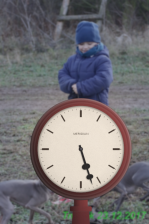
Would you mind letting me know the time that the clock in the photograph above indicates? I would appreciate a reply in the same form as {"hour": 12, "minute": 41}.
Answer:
{"hour": 5, "minute": 27}
